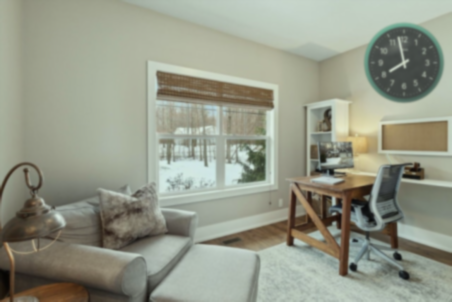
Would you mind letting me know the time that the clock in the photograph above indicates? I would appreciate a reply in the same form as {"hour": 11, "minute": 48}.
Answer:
{"hour": 7, "minute": 58}
